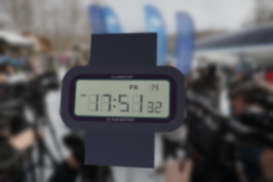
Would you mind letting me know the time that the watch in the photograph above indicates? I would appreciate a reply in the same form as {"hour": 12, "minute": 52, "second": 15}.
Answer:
{"hour": 17, "minute": 51, "second": 32}
